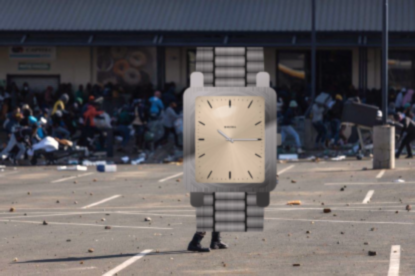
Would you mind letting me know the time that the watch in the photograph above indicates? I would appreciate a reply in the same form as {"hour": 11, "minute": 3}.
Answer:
{"hour": 10, "minute": 15}
